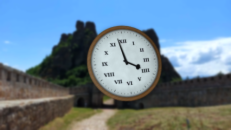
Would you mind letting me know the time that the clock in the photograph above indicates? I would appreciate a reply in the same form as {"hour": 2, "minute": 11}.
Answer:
{"hour": 3, "minute": 58}
